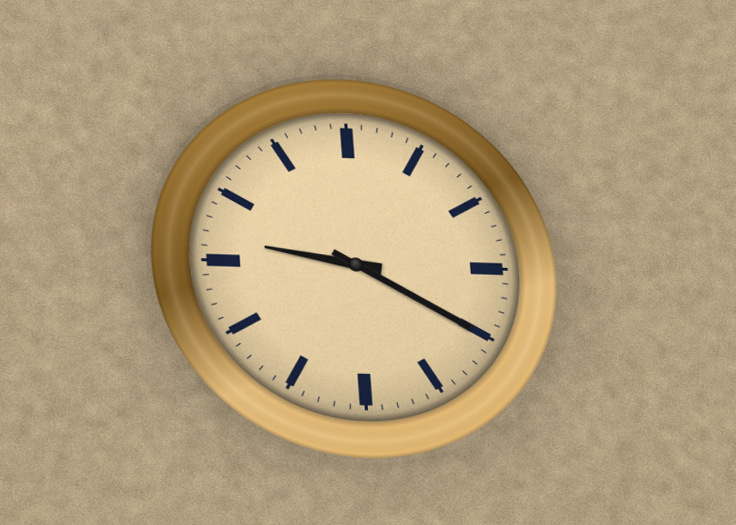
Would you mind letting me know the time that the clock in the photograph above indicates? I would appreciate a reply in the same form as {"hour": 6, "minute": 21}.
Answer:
{"hour": 9, "minute": 20}
